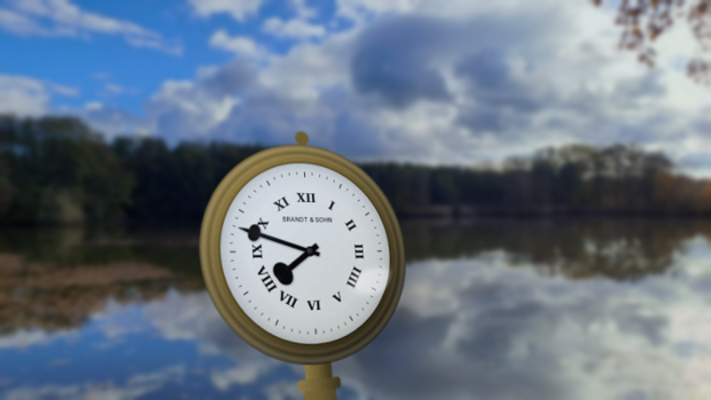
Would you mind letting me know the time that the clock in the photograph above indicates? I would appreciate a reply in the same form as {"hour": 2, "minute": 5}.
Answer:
{"hour": 7, "minute": 48}
